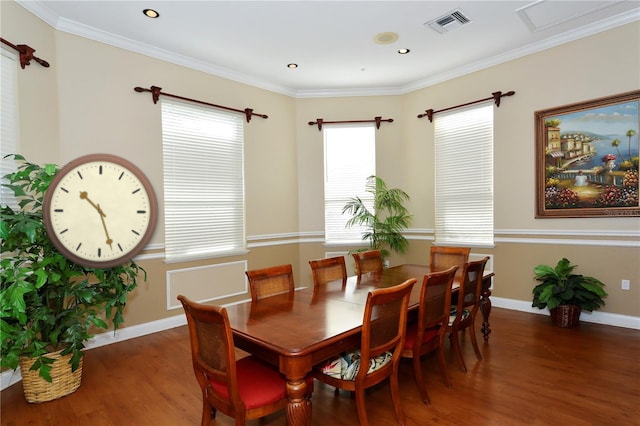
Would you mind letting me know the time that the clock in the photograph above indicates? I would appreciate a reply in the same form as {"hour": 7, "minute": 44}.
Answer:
{"hour": 10, "minute": 27}
